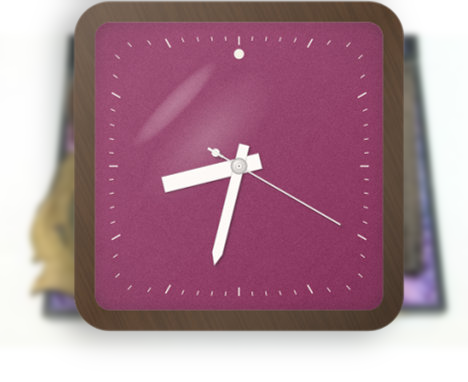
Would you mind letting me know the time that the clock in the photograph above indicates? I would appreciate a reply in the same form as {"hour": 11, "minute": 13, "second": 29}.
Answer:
{"hour": 8, "minute": 32, "second": 20}
